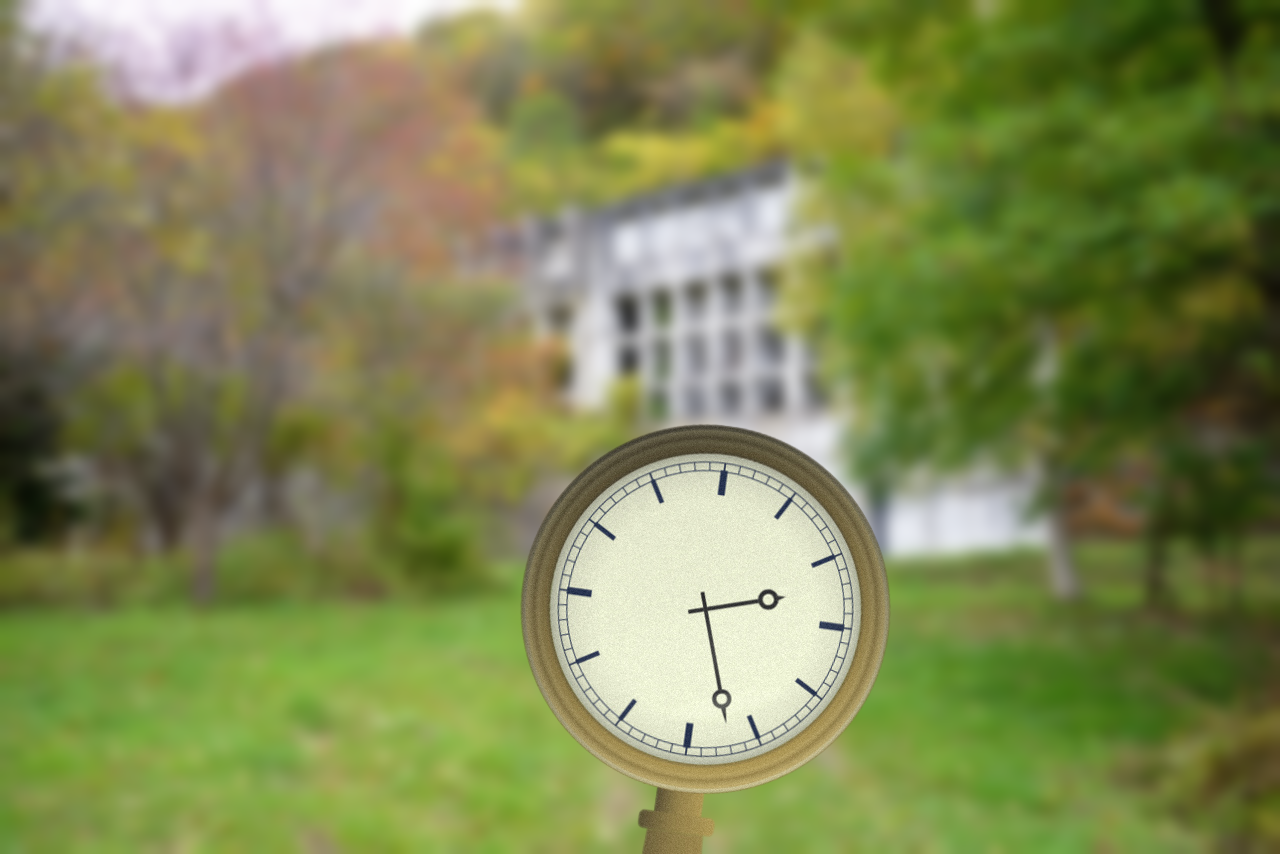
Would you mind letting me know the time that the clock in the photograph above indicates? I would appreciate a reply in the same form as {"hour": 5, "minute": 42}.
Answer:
{"hour": 2, "minute": 27}
